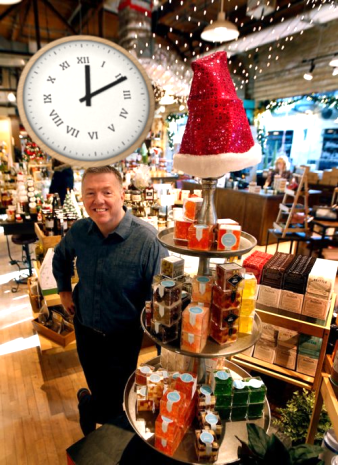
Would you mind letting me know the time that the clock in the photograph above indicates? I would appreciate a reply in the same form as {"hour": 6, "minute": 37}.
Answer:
{"hour": 12, "minute": 11}
